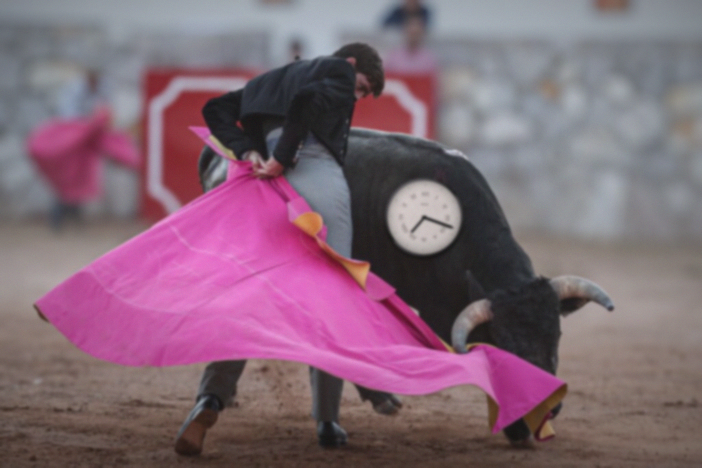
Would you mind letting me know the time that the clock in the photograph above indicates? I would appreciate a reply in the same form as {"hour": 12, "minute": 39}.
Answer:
{"hour": 7, "minute": 18}
